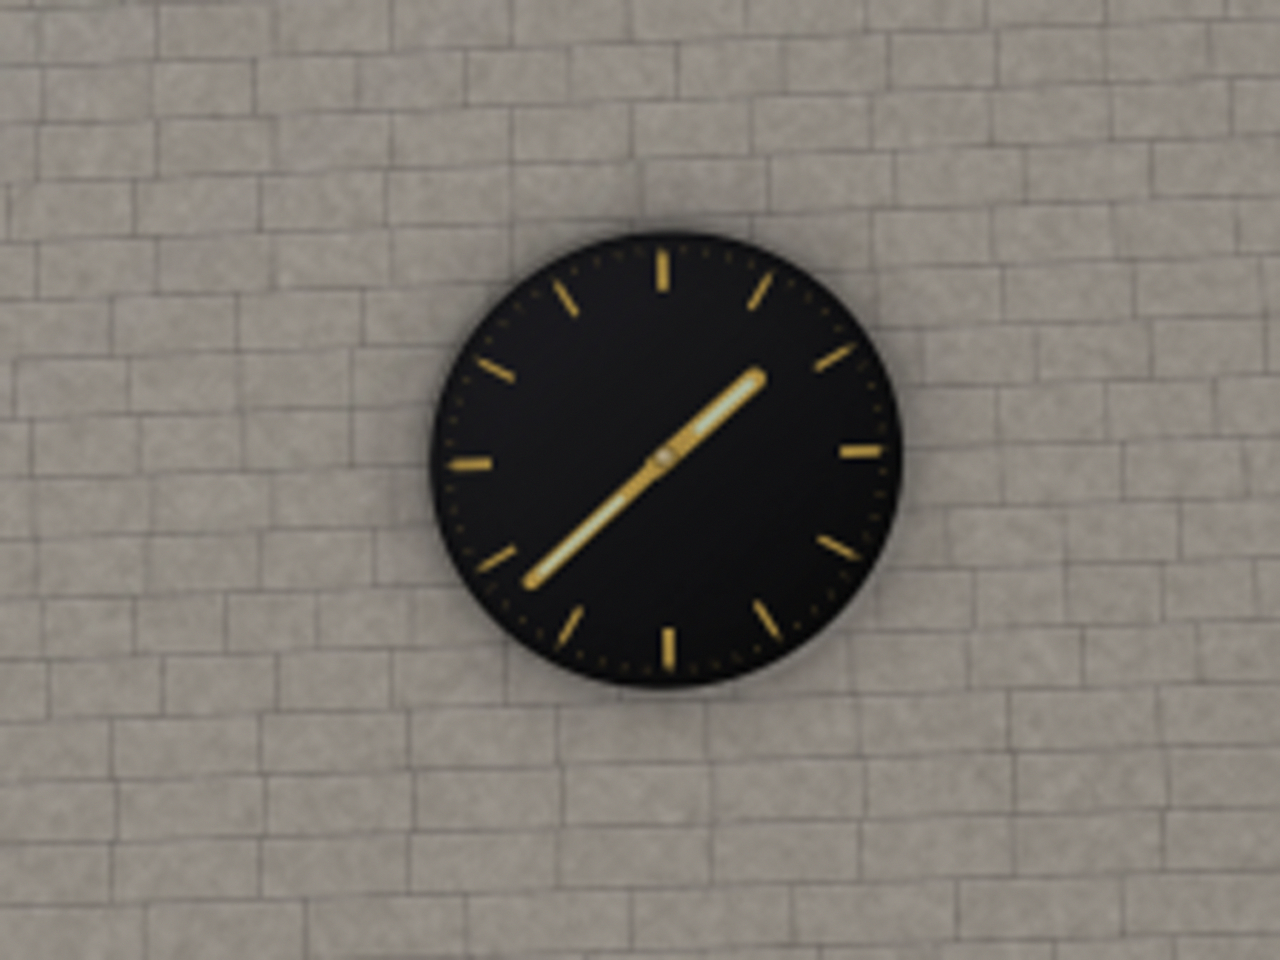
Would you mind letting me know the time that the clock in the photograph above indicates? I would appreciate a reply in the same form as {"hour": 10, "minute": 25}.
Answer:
{"hour": 1, "minute": 38}
